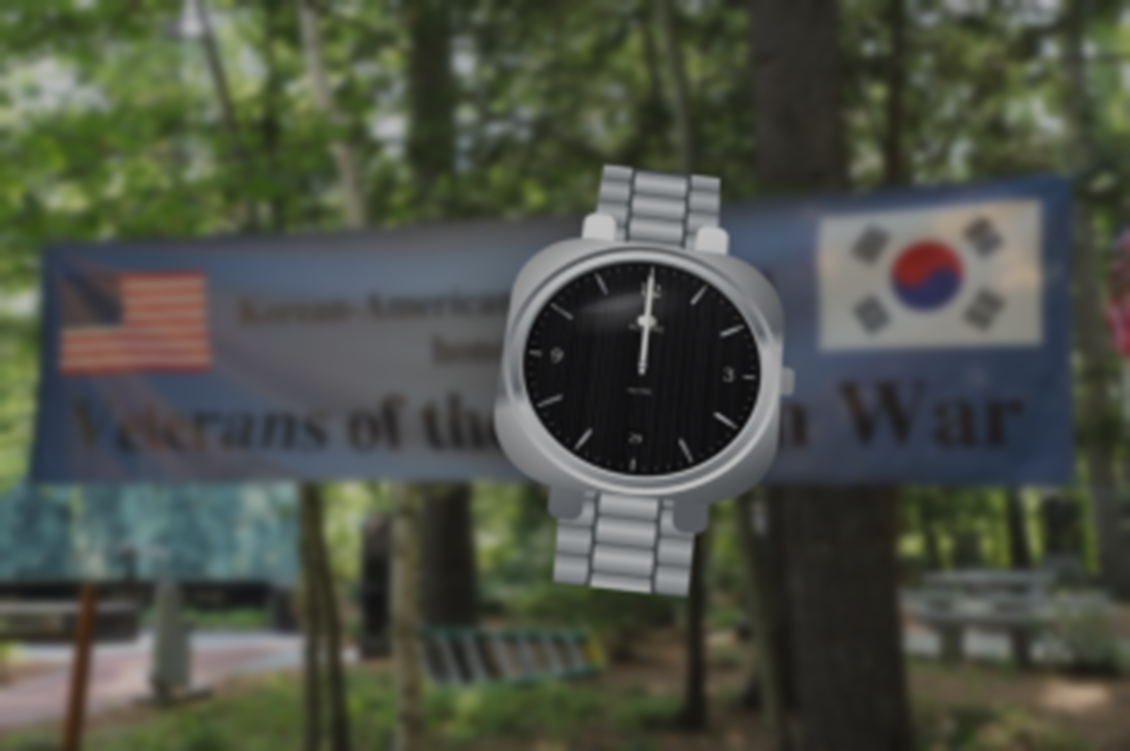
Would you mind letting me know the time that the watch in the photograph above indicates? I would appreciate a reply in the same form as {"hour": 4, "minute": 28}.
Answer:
{"hour": 12, "minute": 0}
